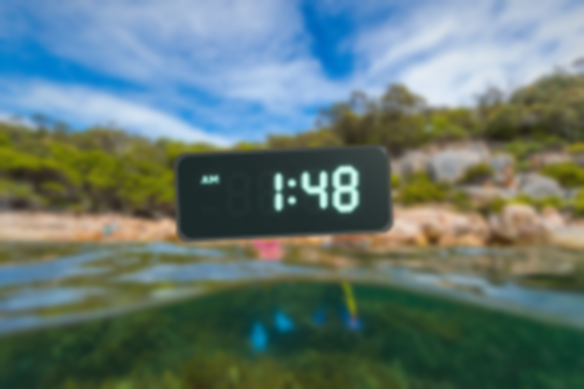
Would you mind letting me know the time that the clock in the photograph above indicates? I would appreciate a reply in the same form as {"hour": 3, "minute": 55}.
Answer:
{"hour": 1, "minute": 48}
